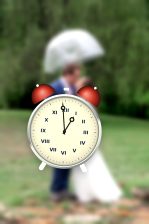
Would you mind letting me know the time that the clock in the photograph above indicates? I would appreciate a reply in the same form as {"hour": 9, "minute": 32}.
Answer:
{"hour": 12, "minute": 59}
